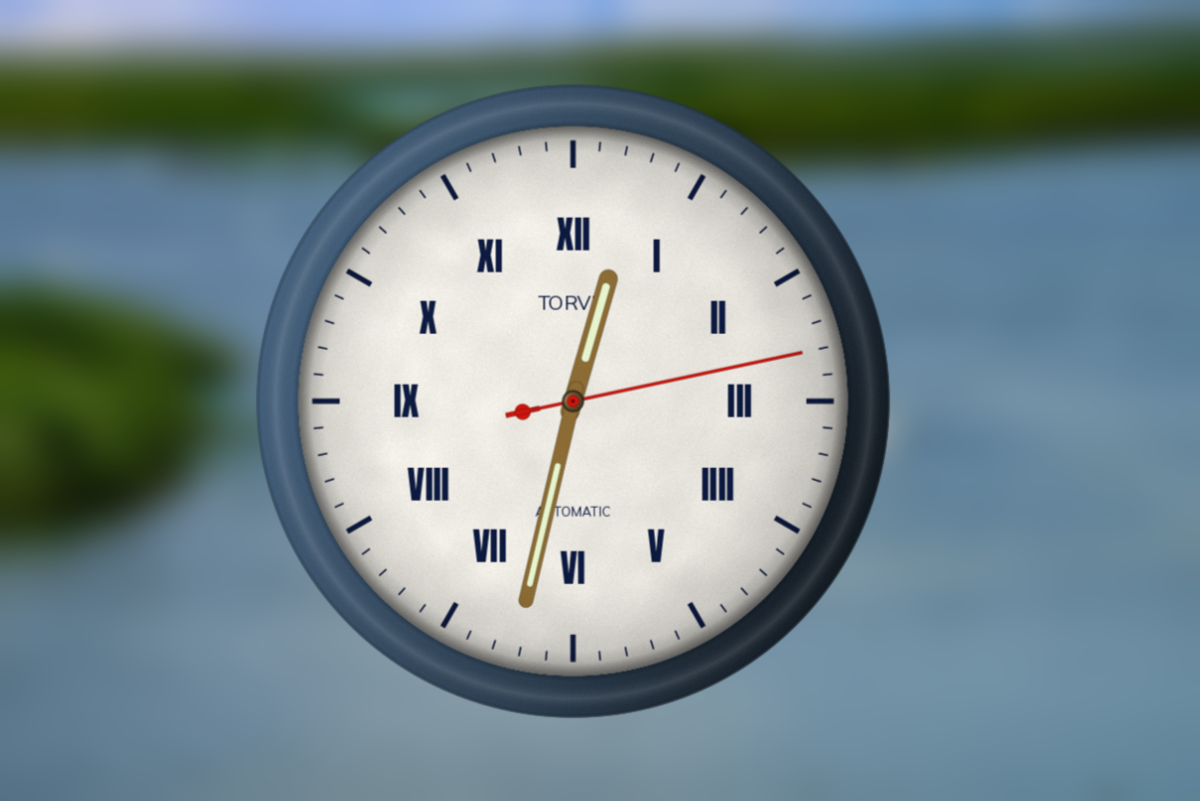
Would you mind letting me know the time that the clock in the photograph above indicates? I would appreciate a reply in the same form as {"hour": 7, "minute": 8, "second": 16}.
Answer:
{"hour": 12, "minute": 32, "second": 13}
